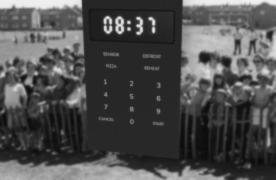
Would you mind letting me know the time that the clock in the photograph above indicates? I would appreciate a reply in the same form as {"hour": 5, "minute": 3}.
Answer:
{"hour": 8, "minute": 37}
